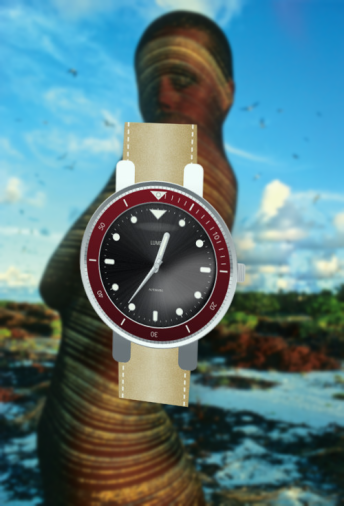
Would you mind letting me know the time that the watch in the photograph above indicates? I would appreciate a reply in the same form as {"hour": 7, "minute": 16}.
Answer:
{"hour": 12, "minute": 36}
